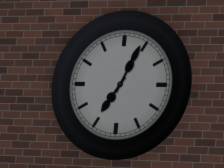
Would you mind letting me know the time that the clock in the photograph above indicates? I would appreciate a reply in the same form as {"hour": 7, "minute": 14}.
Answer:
{"hour": 7, "minute": 4}
